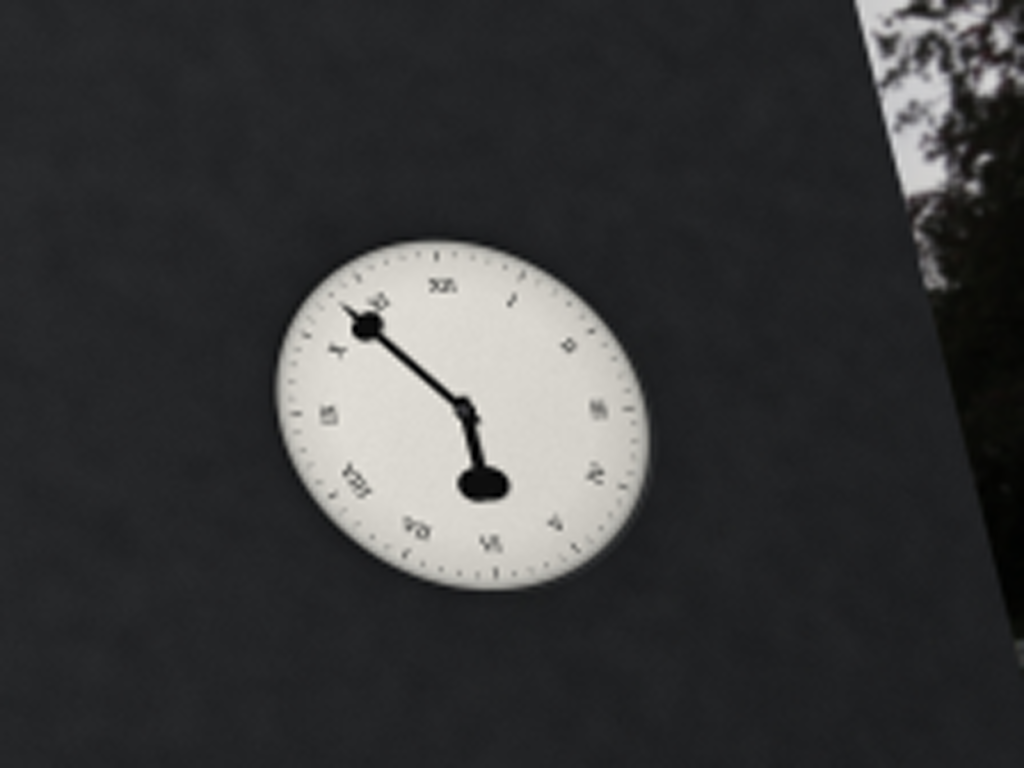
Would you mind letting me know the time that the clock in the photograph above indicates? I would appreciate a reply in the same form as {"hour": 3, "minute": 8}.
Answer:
{"hour": 5, "minute": 53}
